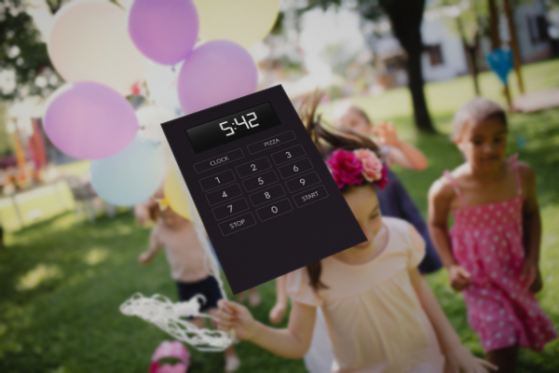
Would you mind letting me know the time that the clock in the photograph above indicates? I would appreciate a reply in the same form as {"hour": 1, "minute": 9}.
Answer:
{"hour": 5, "minute": 42}
